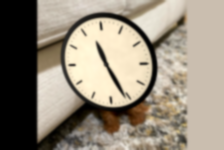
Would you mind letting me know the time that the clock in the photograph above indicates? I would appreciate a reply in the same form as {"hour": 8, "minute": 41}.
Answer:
{"hour": 11, "minute": 26}
